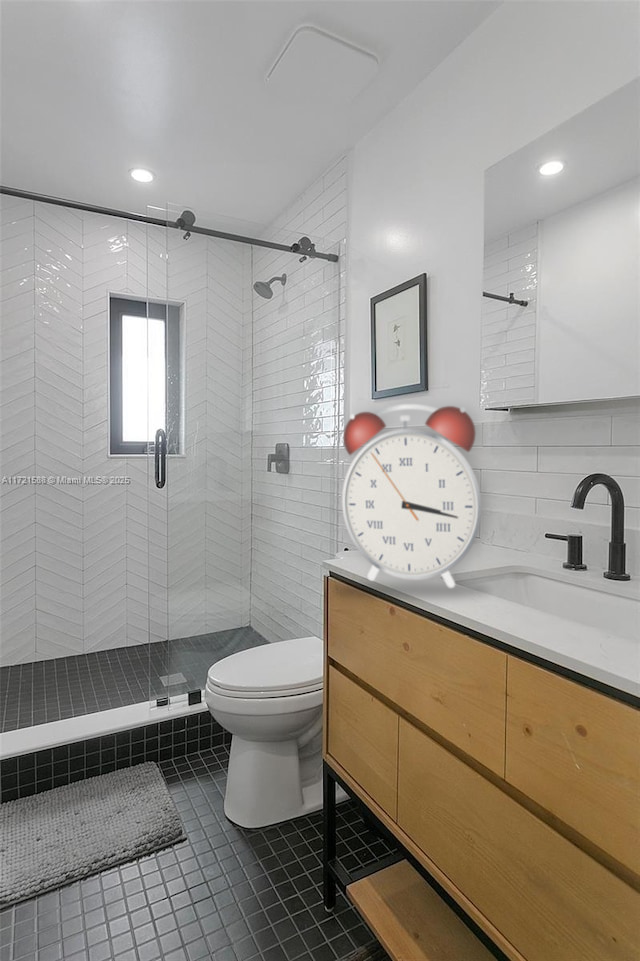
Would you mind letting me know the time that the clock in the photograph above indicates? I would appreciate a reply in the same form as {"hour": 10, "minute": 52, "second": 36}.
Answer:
{"hour": 3, "minute": 16, "second": 54}
